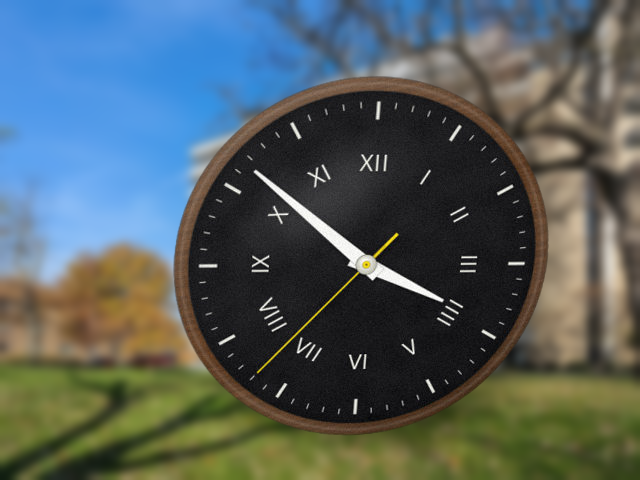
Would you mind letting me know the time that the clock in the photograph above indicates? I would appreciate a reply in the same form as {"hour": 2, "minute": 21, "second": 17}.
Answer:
{"hour": 3, "minute": 51, "second": 37}
